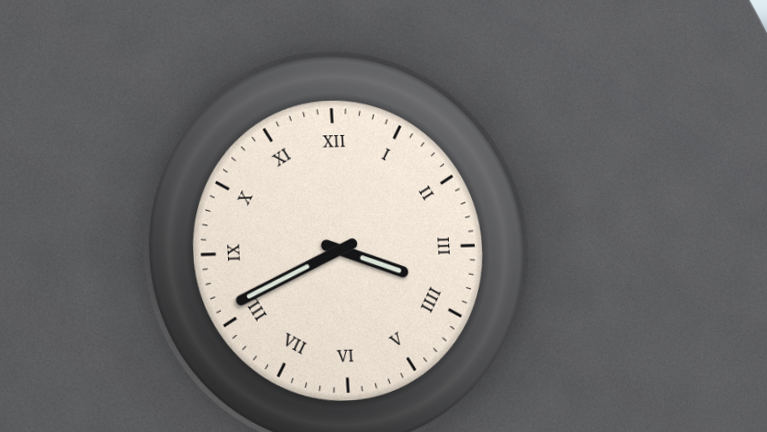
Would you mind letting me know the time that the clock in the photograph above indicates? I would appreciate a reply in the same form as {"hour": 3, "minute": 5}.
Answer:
{"hour": 3, "minute": 41}
